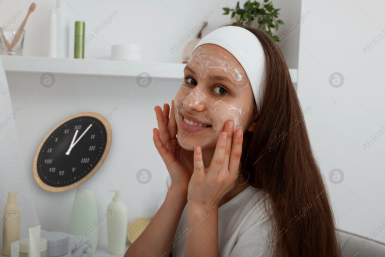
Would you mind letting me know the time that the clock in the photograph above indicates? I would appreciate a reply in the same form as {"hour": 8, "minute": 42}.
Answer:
{"hour": 12, "minute": 5}
